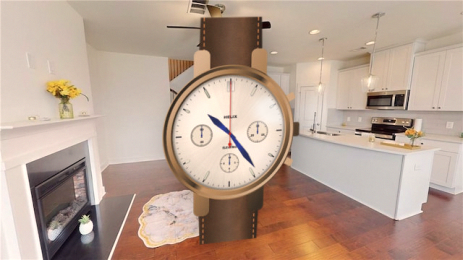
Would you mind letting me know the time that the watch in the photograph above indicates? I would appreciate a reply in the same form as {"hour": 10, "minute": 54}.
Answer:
{"hour": 10, "minute": 24}
